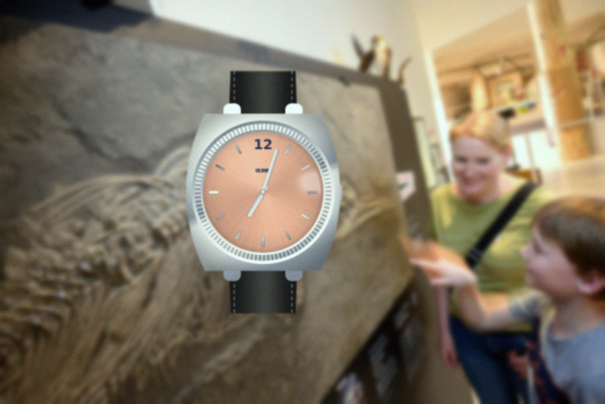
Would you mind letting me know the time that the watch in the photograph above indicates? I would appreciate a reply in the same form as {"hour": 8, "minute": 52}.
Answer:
{"hour": 7, "minute": 3}
